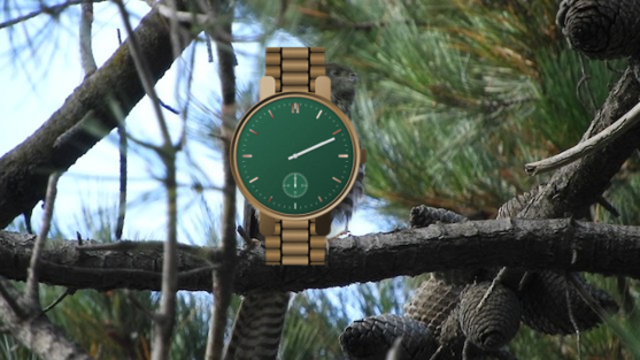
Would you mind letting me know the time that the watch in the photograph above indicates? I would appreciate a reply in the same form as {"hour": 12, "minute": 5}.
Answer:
{"hour": 2, "minute": 11}
